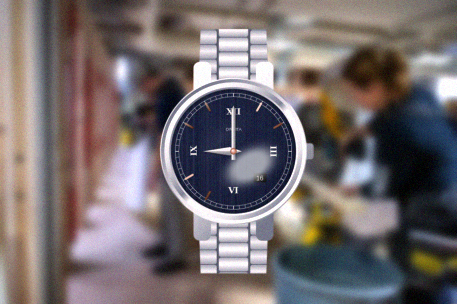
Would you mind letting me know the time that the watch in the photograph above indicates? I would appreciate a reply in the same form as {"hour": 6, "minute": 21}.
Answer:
{"hour": 9, "minute": 0}
